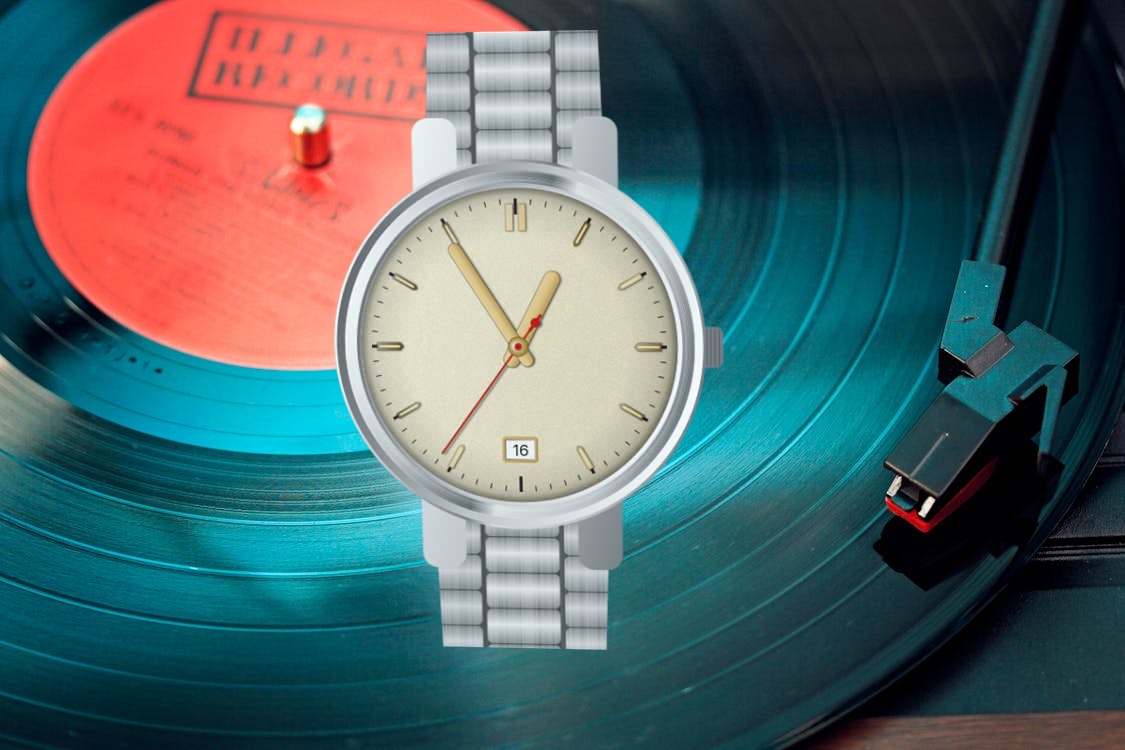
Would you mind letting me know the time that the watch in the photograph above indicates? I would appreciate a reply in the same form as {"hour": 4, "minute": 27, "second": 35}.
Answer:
{"hour": 12, "minute": 54, "second": 36}
